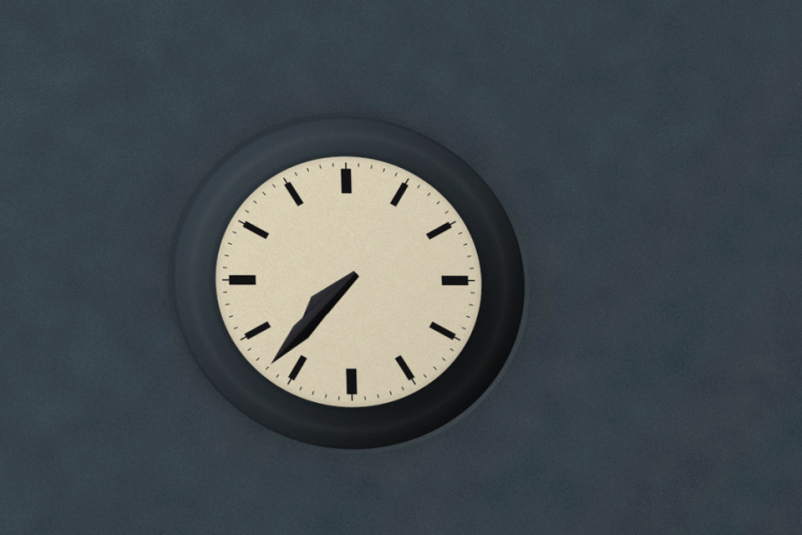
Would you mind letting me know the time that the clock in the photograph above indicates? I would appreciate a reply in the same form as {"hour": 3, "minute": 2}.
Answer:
{"hour": 7, "minute": 37}
